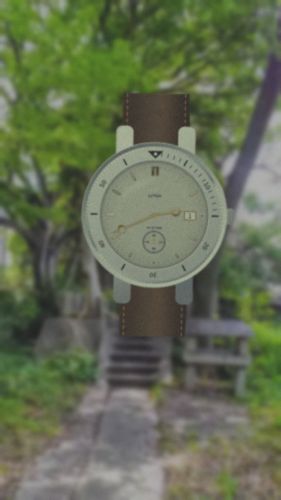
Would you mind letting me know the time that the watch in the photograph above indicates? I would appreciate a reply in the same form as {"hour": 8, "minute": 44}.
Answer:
{"hour": 2, "minute": 41}
